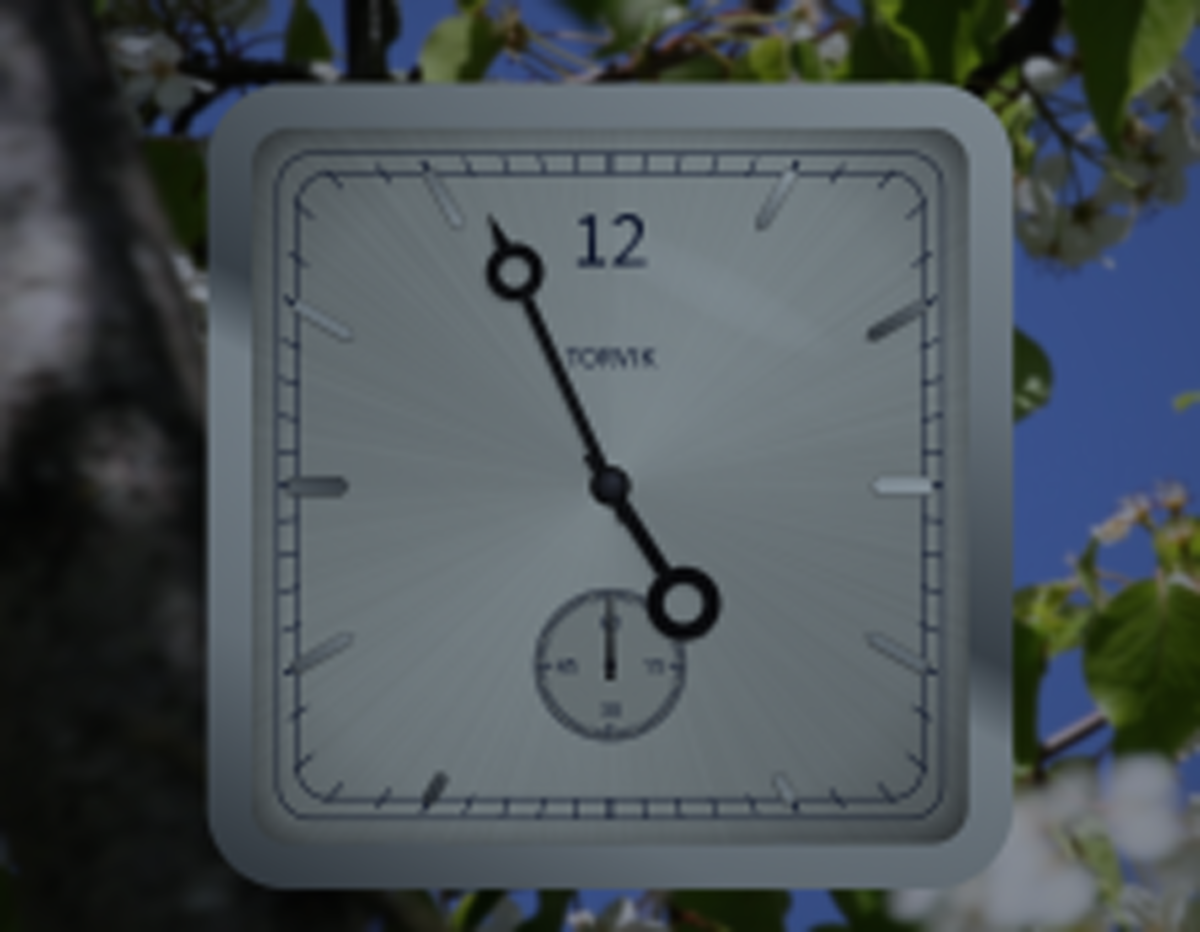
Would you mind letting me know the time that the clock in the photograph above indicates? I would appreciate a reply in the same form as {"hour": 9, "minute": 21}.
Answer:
{"hour": 4, "minute": 56}
